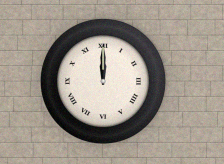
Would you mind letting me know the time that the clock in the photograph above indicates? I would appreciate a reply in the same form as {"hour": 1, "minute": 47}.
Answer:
{"hour": 12, "minute": 0}
